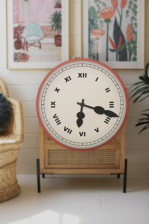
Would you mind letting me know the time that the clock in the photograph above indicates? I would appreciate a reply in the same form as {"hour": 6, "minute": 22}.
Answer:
{"hour": 6, "minute": 18}
